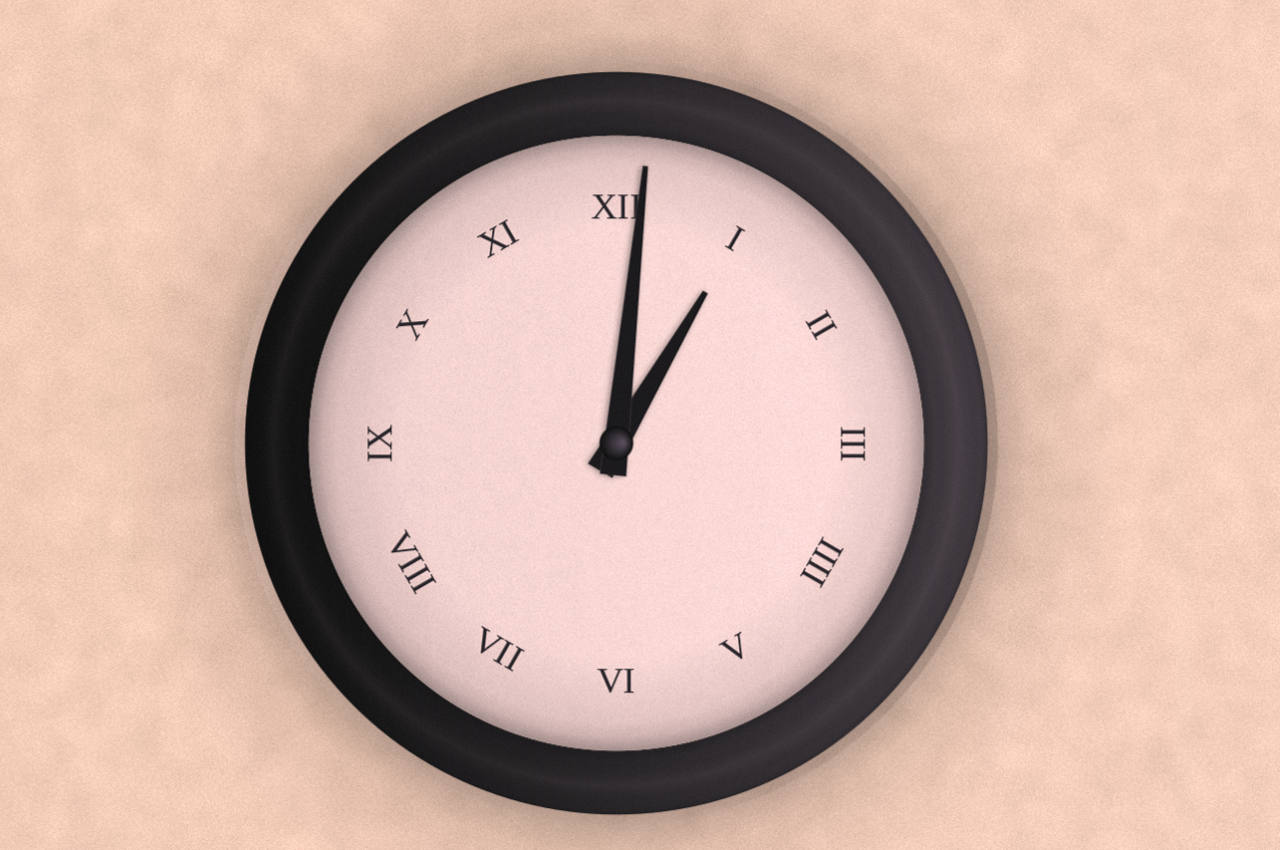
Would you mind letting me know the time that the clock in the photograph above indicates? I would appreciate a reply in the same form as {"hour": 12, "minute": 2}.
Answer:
{"hour": 1, "minute": 1}
